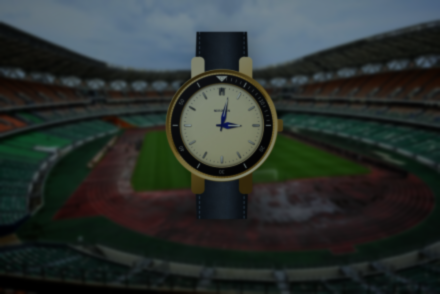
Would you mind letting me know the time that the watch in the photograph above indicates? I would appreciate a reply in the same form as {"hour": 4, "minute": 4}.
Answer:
{"hour": 3, "minute": 2}
